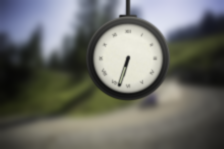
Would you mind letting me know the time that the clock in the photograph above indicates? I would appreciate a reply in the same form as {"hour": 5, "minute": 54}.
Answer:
{"hour": 6, "minute": 33}
